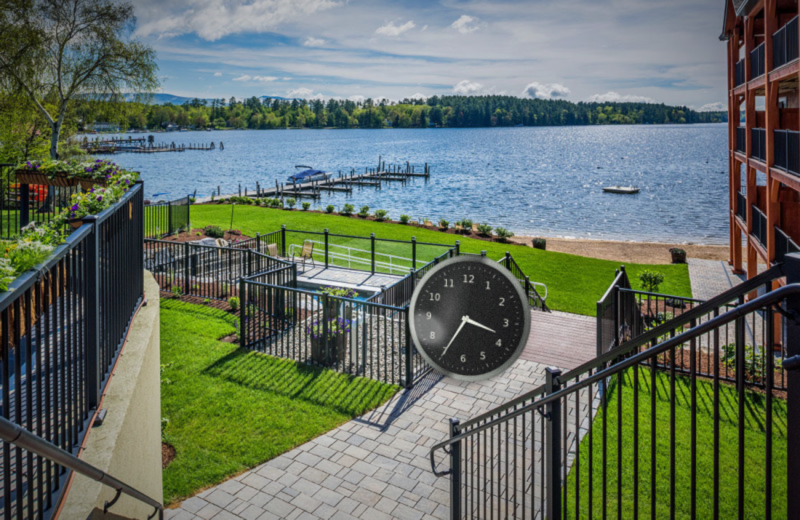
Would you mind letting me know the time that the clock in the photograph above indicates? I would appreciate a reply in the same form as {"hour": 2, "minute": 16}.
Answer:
{"hour": 3, "minute": 35}
